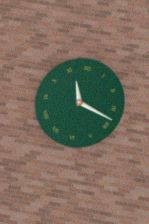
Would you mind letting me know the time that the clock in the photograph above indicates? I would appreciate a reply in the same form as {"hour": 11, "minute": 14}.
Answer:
{"hour": 11, "minute": 18}
